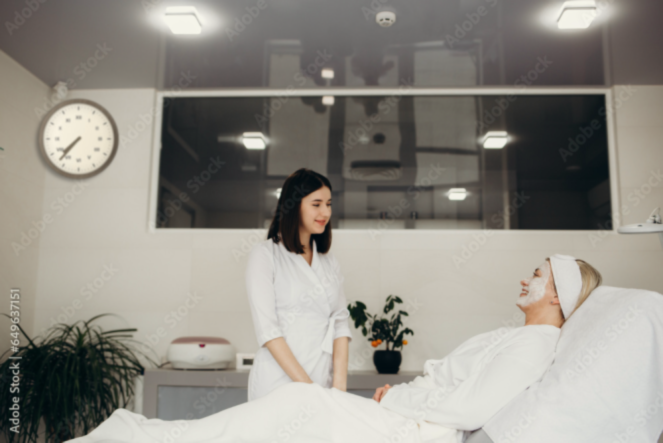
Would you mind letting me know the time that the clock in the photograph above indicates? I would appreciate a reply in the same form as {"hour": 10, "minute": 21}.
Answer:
{"hour": 7, "minute": 37}
